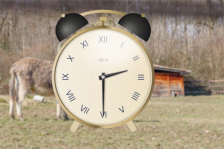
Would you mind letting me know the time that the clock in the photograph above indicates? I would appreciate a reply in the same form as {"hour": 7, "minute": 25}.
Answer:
{"hour": 2, "minute": 30}
